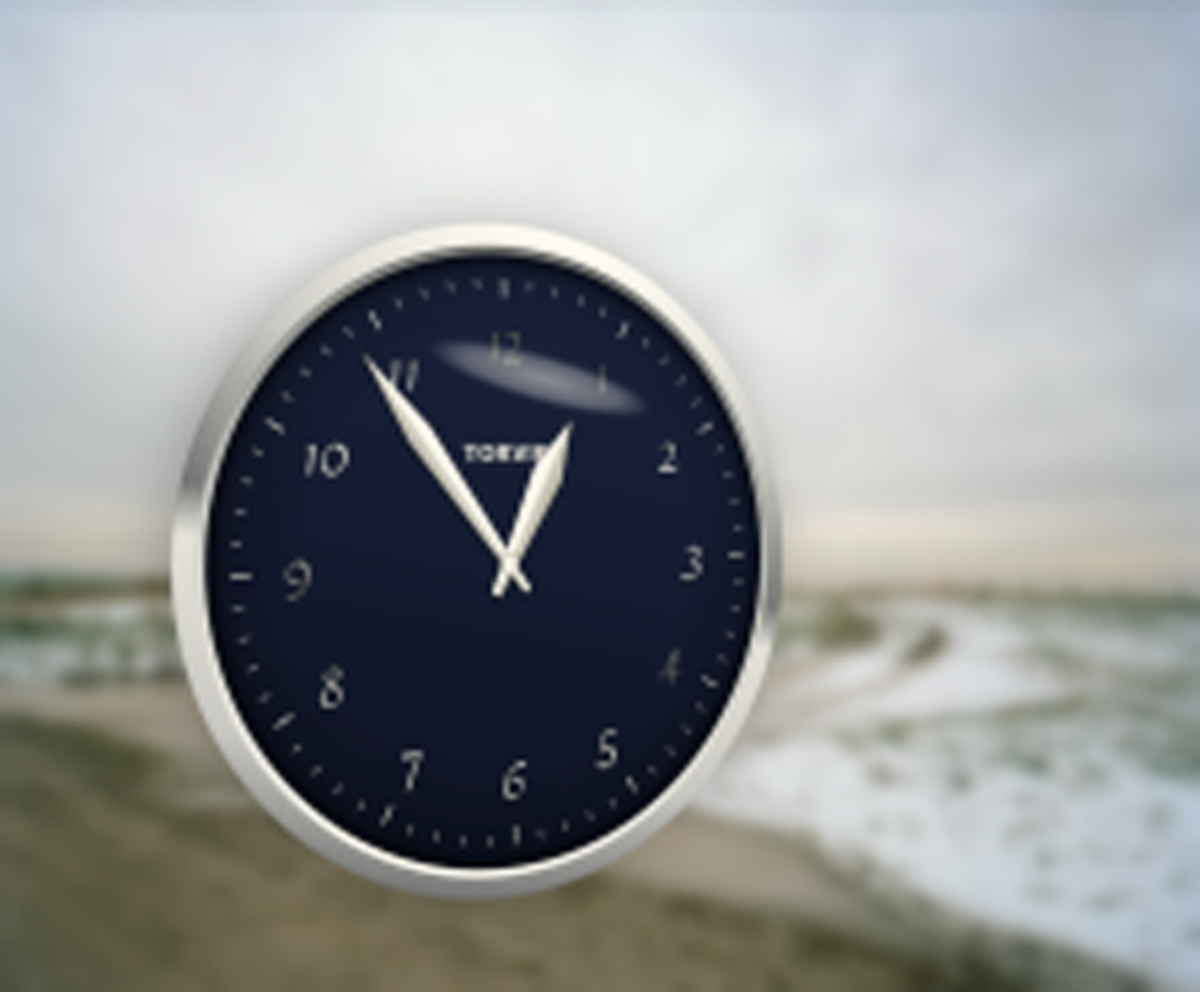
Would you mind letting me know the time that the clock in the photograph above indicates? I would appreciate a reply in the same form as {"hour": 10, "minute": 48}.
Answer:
{"hour": 12, "minute": 54}
